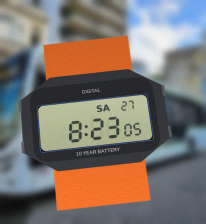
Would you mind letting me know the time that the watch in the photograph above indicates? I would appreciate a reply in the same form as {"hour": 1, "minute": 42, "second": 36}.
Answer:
{"hour": 8, "minute": 23, "second": 5}
